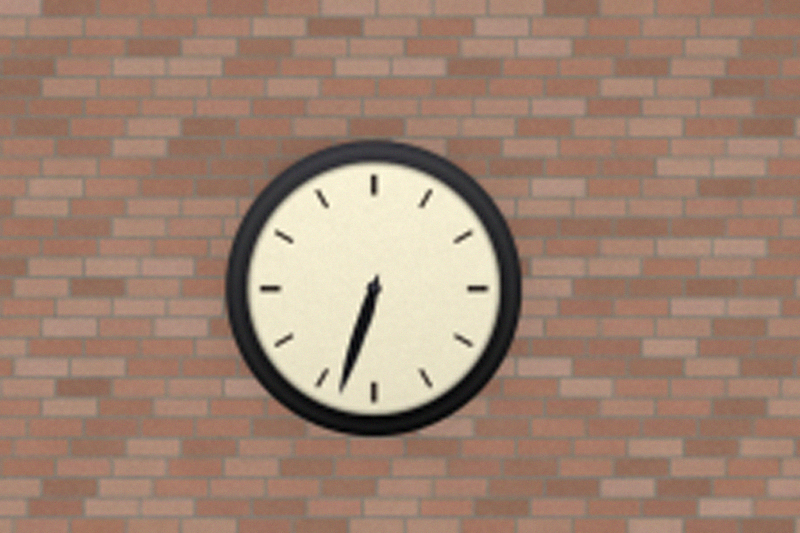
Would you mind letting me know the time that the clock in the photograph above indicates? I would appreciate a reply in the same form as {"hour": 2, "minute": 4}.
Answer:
{"hour": 6, "minute": 33}
